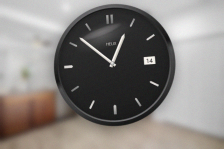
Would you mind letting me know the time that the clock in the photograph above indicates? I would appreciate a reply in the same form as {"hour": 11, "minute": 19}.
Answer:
{"hour": 12, "minute": 52}
